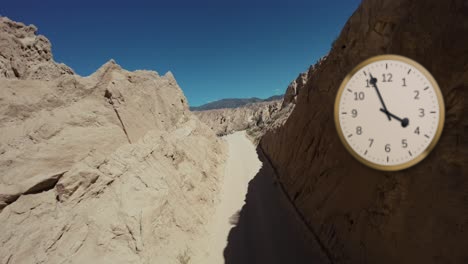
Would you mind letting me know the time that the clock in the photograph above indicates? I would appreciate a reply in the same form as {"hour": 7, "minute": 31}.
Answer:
{"hour": 3, "minute": 56}
